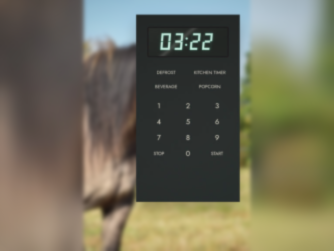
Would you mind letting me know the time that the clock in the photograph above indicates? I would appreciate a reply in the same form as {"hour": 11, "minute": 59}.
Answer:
{"hour": 3, "minute": 22}
